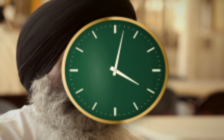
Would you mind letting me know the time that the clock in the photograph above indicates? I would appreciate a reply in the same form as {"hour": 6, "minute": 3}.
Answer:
{"hour": 4, "minute": 2}
